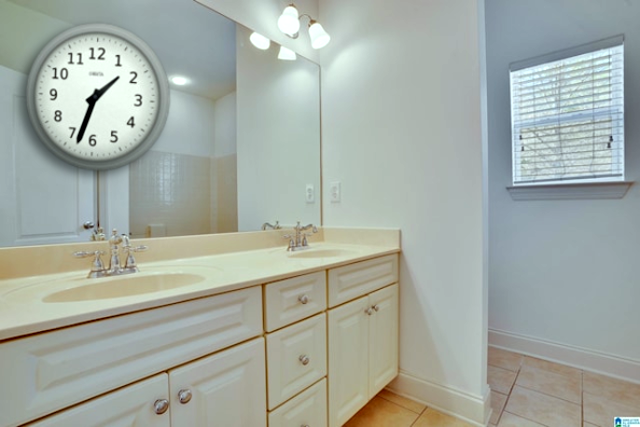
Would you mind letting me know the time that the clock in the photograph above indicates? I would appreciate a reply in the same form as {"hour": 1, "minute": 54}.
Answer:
{"hour": 1, "minute": 33}
